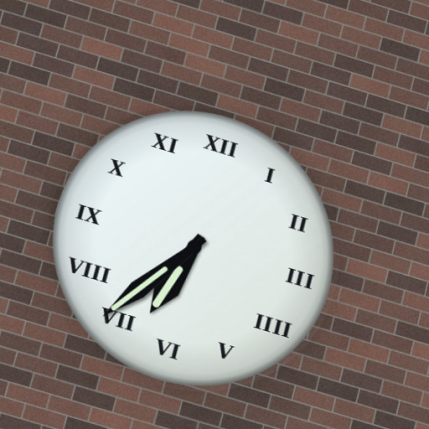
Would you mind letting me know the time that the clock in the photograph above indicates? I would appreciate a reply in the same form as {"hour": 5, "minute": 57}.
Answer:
{"hour": 6, "minute": 36}
